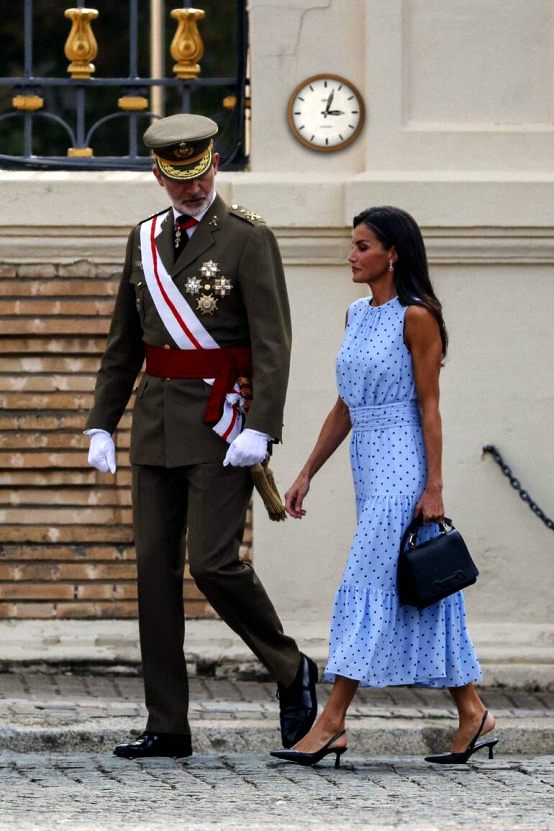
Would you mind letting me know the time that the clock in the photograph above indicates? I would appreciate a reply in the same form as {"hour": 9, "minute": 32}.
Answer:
{"hour": 3, "minute": 3}
